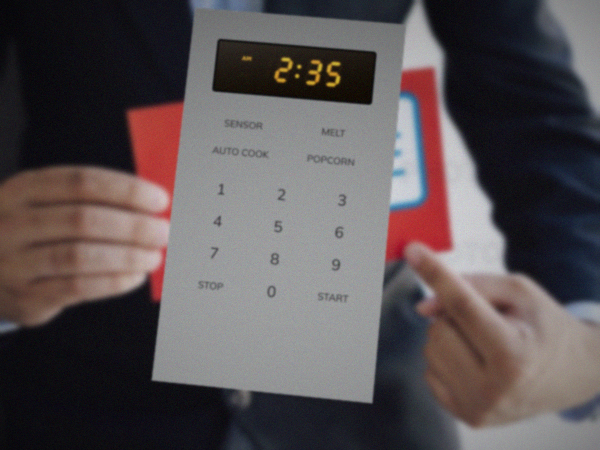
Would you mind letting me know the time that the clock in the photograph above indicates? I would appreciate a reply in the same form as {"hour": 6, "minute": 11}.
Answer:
{"hour": 2, "minute": 35}
